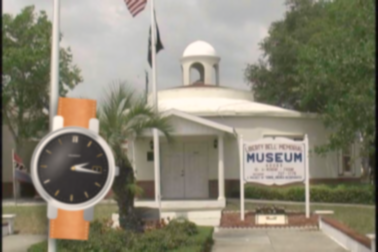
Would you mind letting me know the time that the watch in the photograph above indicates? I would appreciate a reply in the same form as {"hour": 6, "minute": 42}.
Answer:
{"hour": 2, "minute": 16}
